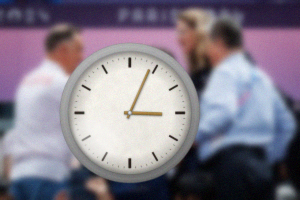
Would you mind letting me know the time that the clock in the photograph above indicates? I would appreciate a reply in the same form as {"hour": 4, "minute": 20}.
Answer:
{"hour": 3, "minute": 4}
